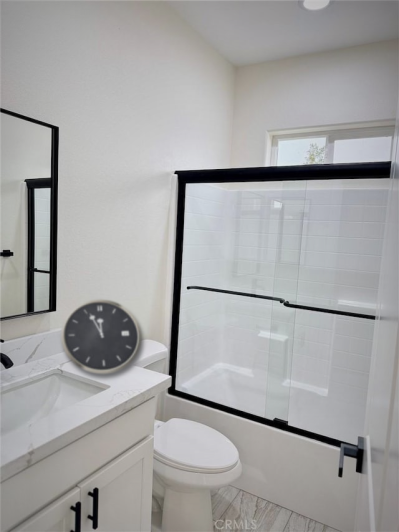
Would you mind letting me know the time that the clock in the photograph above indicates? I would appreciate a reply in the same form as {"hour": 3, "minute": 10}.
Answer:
{"hour": 11, "minute": 56}
